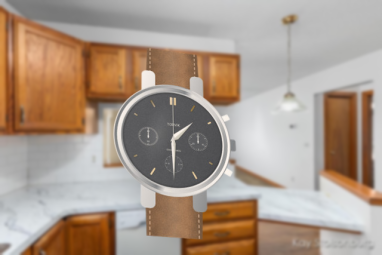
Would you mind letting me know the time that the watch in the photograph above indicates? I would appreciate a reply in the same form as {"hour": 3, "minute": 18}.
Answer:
{"hour": 1, "minute": 30}
